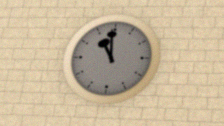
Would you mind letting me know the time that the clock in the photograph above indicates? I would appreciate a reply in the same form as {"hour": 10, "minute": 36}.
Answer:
{"hour": 10, "minute": 59}
